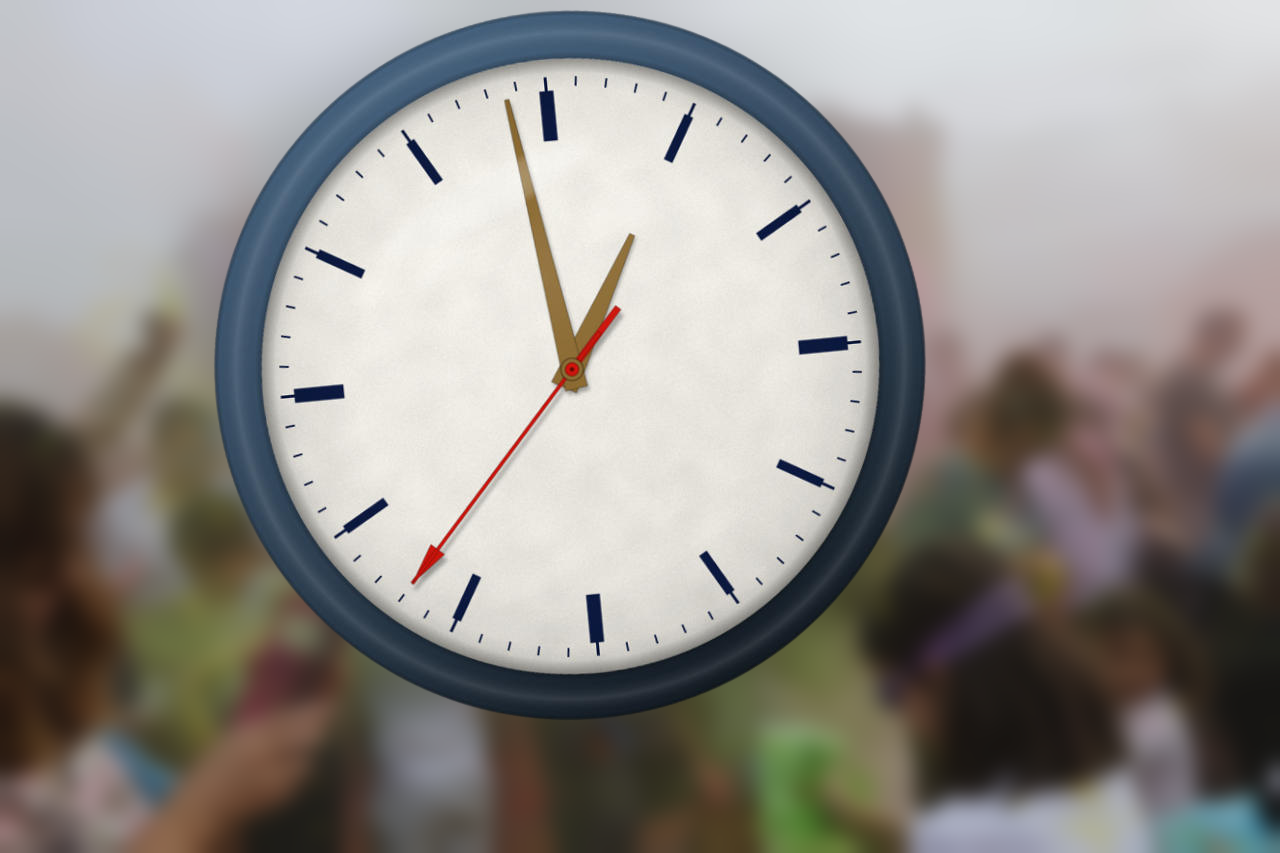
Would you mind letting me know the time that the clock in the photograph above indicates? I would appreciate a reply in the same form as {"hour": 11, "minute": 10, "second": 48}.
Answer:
{"hour": 12, "minute": 58, "second": 37}
